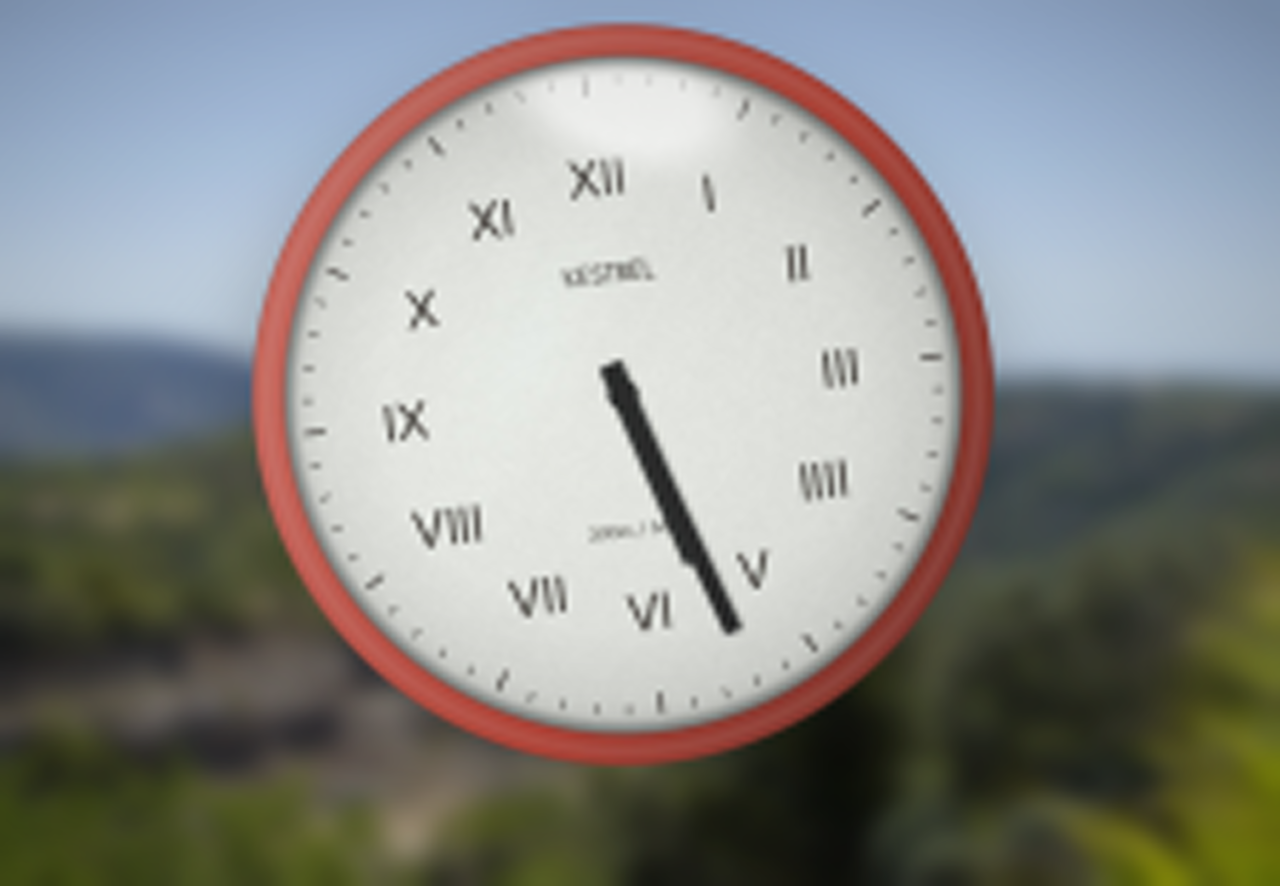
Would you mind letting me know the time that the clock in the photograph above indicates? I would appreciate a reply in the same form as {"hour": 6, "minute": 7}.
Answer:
{"hour": 5, "minute": 27}
